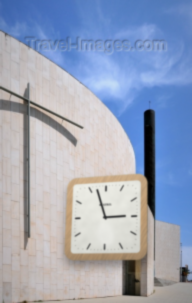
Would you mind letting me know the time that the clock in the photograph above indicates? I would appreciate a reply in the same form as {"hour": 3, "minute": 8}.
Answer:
{"hour": 2, "minute": 57}
